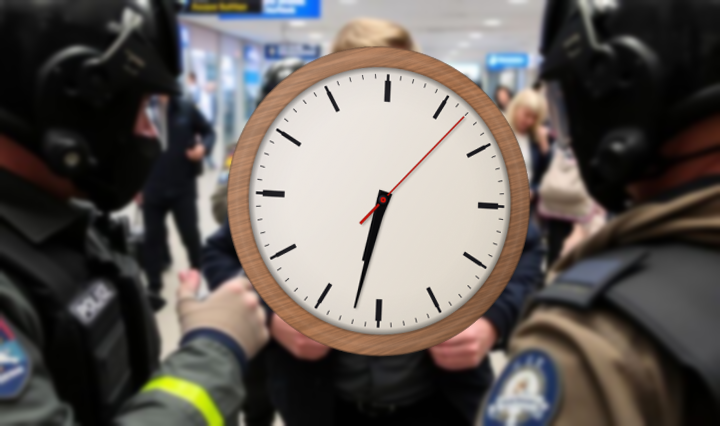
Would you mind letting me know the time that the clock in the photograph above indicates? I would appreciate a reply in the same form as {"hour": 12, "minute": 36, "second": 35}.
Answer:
{"hour": 6, "minute": 32, "second": 7}
